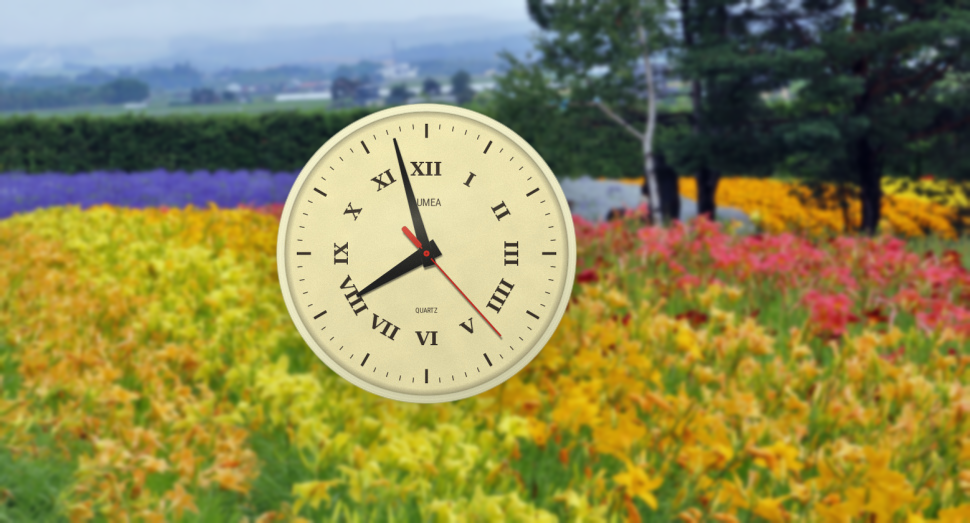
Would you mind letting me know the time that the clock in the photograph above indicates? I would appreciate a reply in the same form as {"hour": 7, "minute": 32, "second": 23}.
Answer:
{"hour": 7, "minute": 57, "second": 23}
